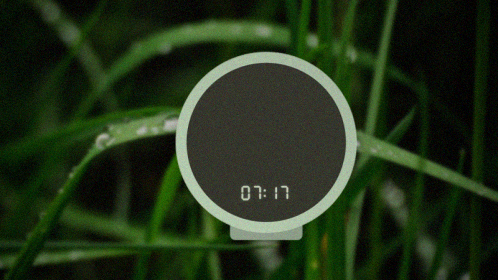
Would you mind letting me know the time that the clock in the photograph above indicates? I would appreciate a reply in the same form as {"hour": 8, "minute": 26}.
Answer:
{"hour": 7, "minute": 17}
